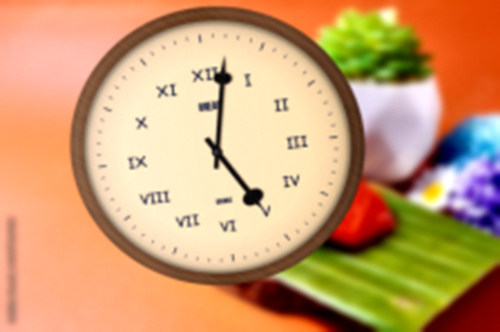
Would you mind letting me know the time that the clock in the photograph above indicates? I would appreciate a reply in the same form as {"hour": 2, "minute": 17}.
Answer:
{"hour": 5, "minute": 2}
